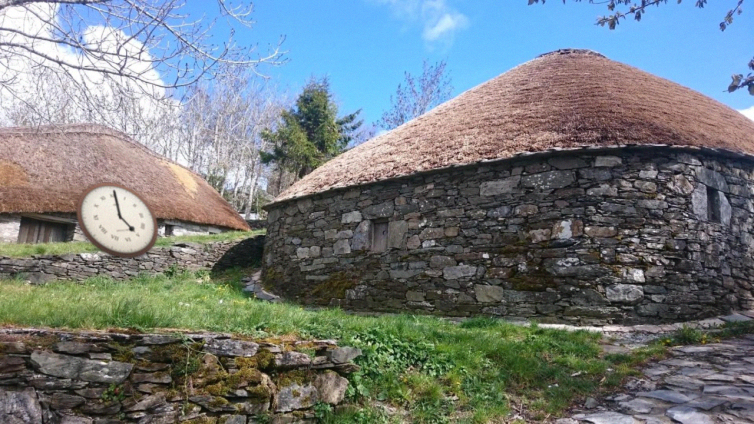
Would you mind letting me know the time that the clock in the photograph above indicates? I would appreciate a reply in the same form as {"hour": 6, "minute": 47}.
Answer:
{"hour": 5, "minute": 1}
